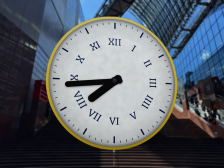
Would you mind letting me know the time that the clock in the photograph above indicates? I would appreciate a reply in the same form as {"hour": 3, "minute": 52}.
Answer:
{"hour": 7, "minute": 44}
